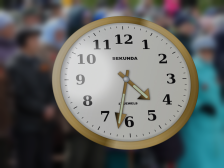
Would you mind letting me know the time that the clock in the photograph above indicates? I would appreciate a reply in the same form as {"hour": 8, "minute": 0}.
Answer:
{"hour": 4, "minute": 32}
